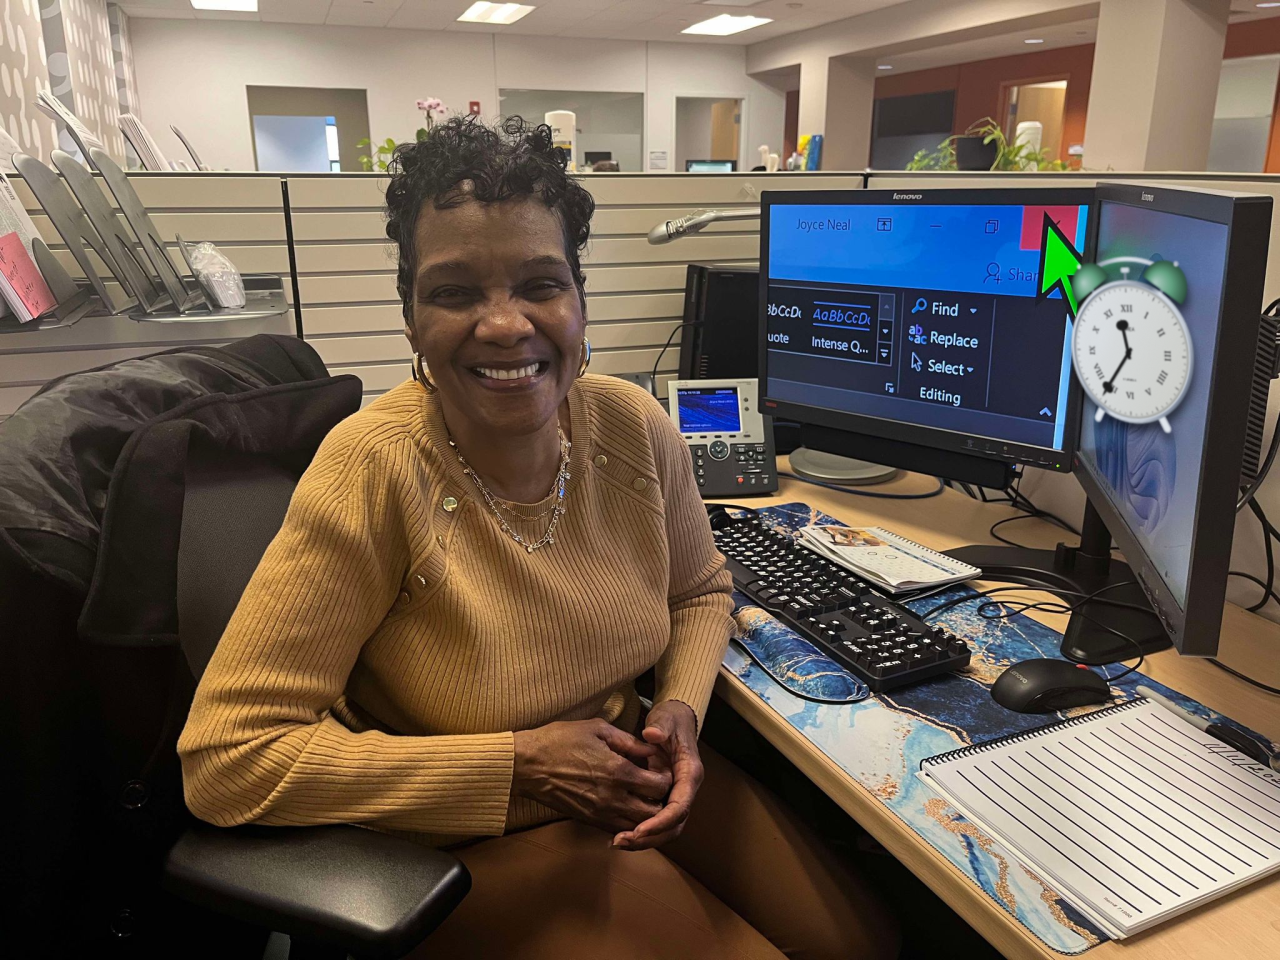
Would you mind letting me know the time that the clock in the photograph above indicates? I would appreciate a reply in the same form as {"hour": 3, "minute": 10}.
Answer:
{"hour": 11, "minute": 36}
